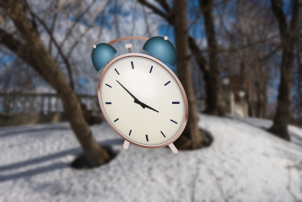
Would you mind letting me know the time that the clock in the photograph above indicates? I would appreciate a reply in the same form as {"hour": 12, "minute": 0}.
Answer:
{"hour": 3, "minute": 53}
